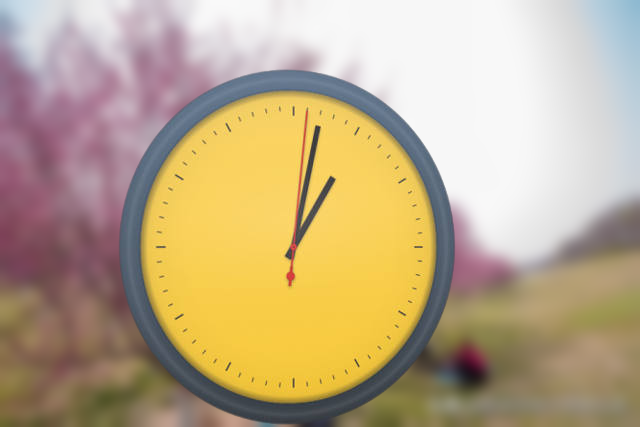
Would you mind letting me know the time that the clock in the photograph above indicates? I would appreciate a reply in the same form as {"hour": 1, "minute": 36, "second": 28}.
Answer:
{"hour": 1, "minute": 2, "second": 1}
